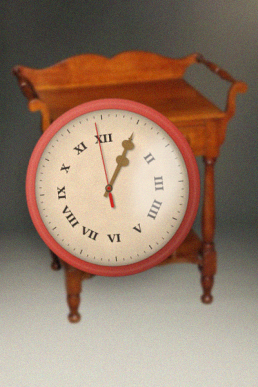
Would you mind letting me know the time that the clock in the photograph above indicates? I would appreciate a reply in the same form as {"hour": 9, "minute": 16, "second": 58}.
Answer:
{"hour": 1, "minute": 4, "second": 59}
